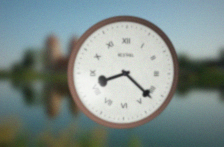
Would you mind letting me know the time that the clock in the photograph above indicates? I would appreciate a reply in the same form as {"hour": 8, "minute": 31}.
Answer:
{"hour": 8, "minute": 22}
